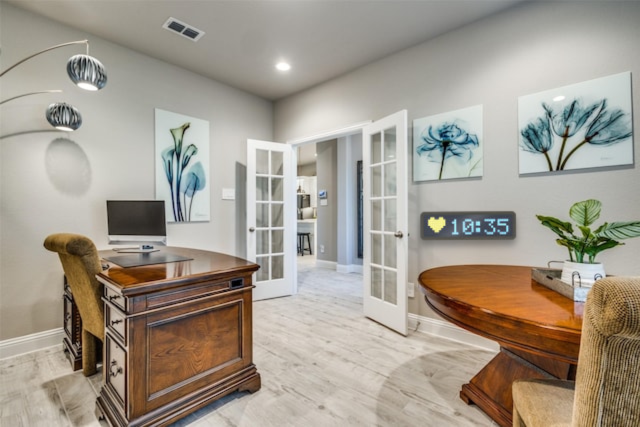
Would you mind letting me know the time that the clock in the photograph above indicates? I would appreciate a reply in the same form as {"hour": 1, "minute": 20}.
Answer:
{"hour": 10, "minute": 35}
